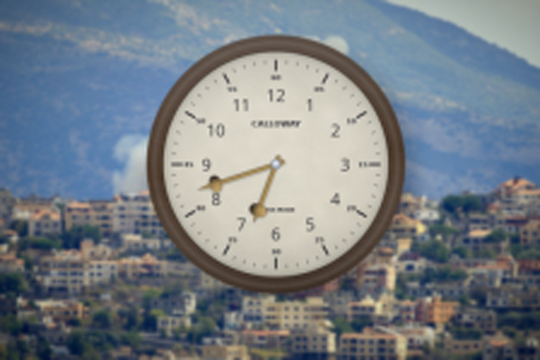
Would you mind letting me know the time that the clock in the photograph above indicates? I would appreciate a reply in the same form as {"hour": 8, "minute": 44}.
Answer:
{"hour": 6, "minute": 42}
